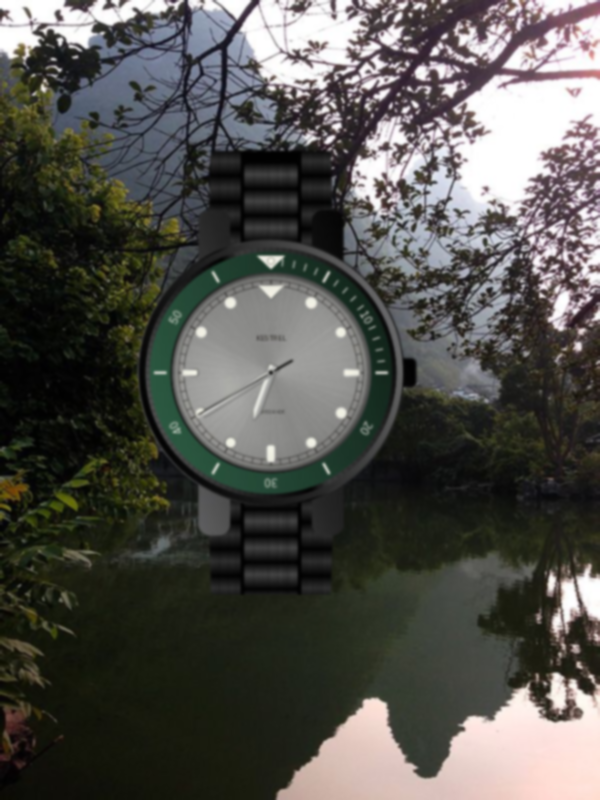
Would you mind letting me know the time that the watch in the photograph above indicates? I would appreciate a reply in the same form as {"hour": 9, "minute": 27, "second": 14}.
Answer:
{"hour": 6, "minute": 39, "second": 40}
